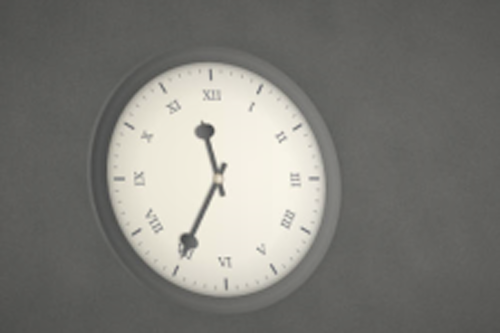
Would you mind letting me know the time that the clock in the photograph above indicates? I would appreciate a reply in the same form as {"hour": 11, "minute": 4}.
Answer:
{"hour": 11, "minute": 35}
